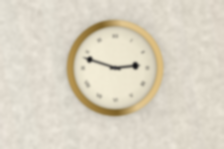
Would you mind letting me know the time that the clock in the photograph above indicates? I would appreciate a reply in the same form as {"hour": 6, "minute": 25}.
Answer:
{"hour": 2, "minute": 48}
